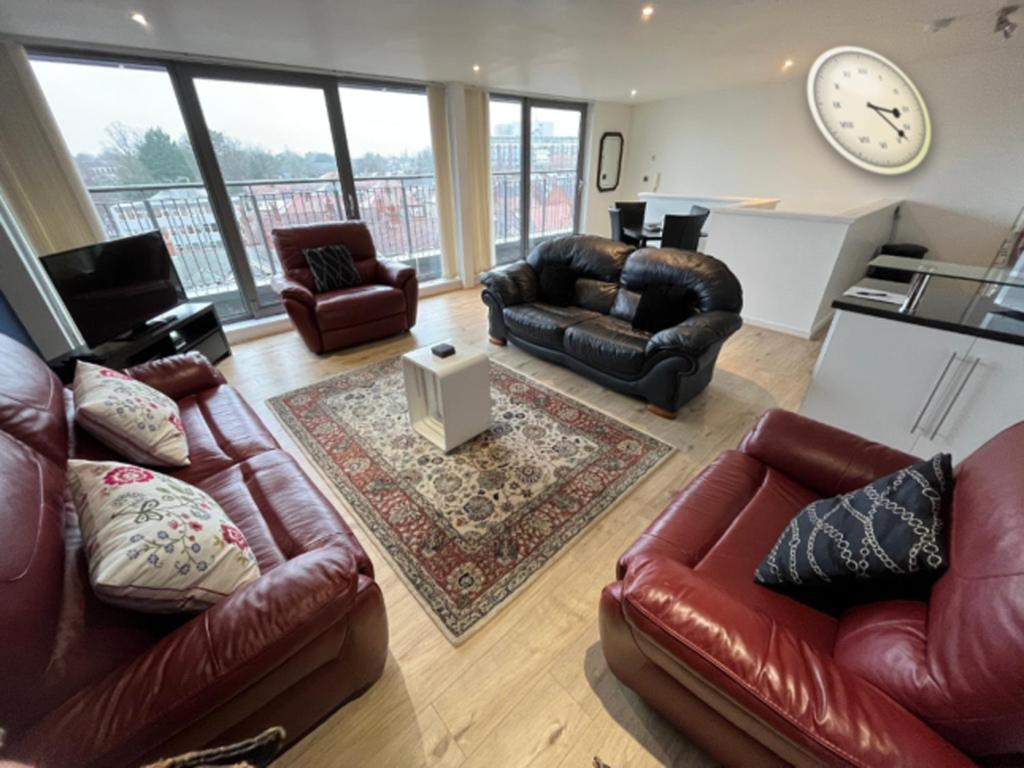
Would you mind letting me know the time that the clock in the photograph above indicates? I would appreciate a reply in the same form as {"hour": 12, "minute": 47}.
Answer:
{"hour": 3, "minute": 23}
